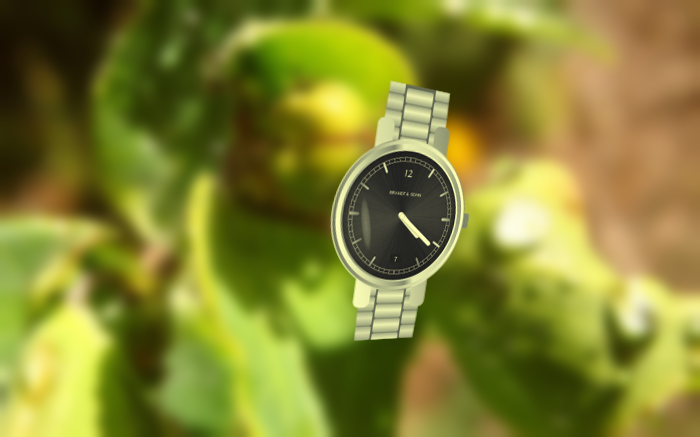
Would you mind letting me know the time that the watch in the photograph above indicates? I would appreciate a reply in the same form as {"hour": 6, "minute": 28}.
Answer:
{"hour": 4, "minute": 21}
